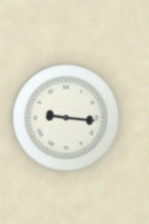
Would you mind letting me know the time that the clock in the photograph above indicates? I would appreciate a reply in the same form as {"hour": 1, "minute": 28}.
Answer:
{"hour": 9, "minute": 16}
